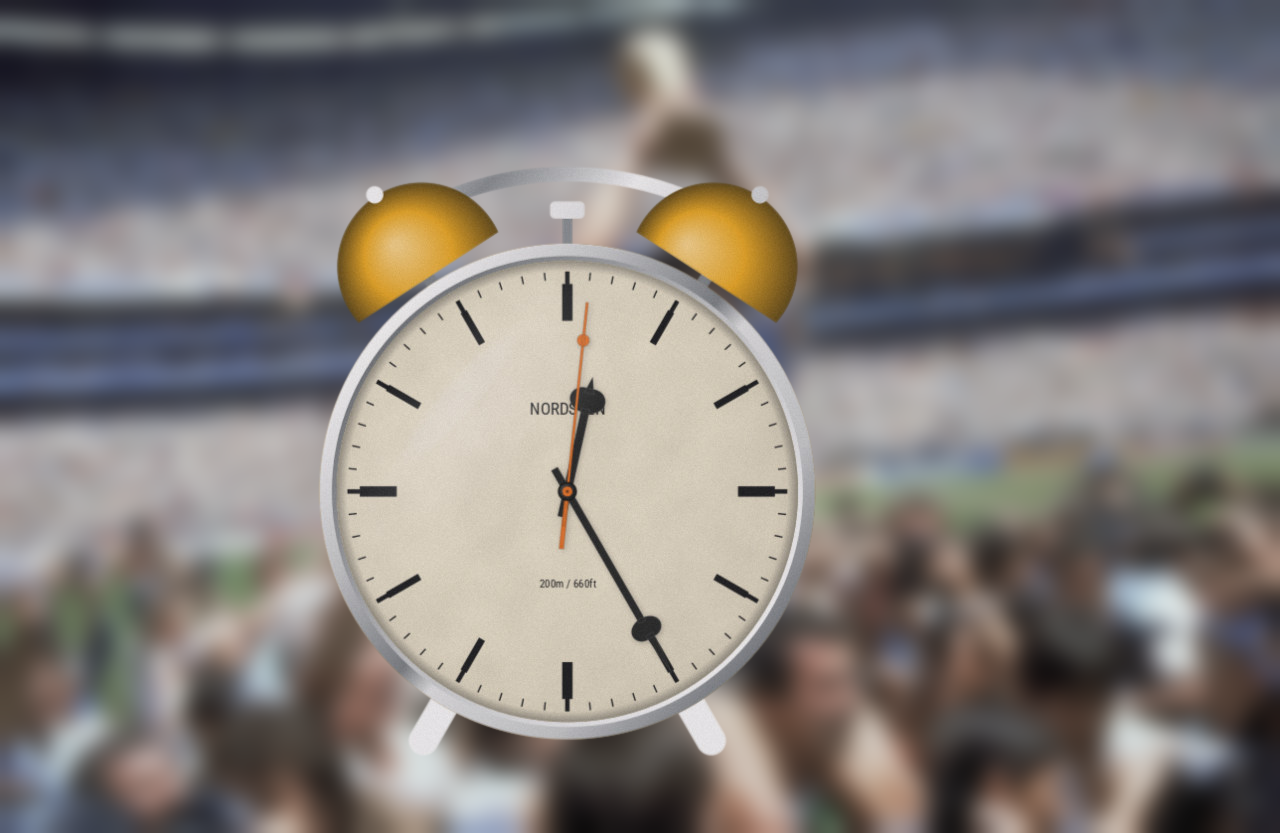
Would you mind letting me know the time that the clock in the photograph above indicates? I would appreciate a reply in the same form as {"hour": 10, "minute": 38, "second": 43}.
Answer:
{"hour": 12, "minute": 25, "second": 1}
